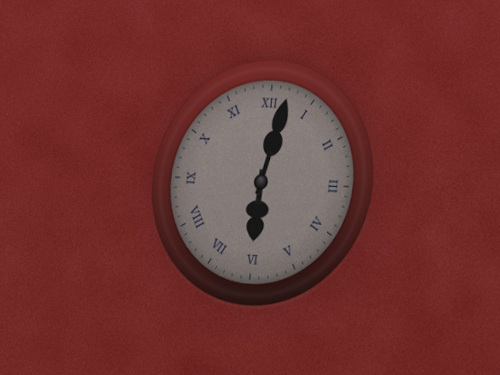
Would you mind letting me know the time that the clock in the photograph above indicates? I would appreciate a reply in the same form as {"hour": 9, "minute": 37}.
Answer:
{"hour": 6, "minute": 2}
